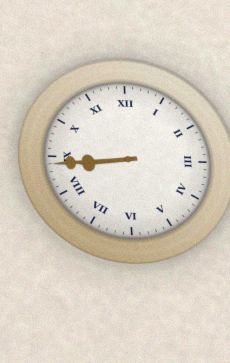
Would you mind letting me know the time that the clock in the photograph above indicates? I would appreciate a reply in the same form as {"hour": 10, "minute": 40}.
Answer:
{"hour": 8, "minute": 44}
